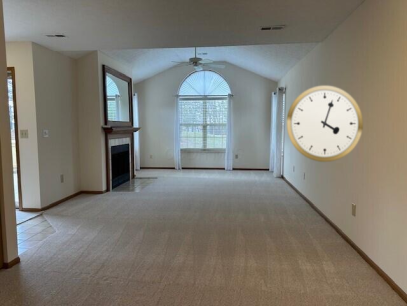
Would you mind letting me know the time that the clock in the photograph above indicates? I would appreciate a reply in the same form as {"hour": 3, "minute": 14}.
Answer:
{"hour": 4, "minute": 3}
